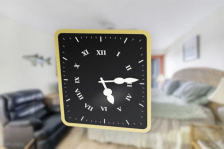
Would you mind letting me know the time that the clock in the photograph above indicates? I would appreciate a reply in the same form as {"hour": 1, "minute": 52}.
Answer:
{"hour": 5, "minute": 14}
